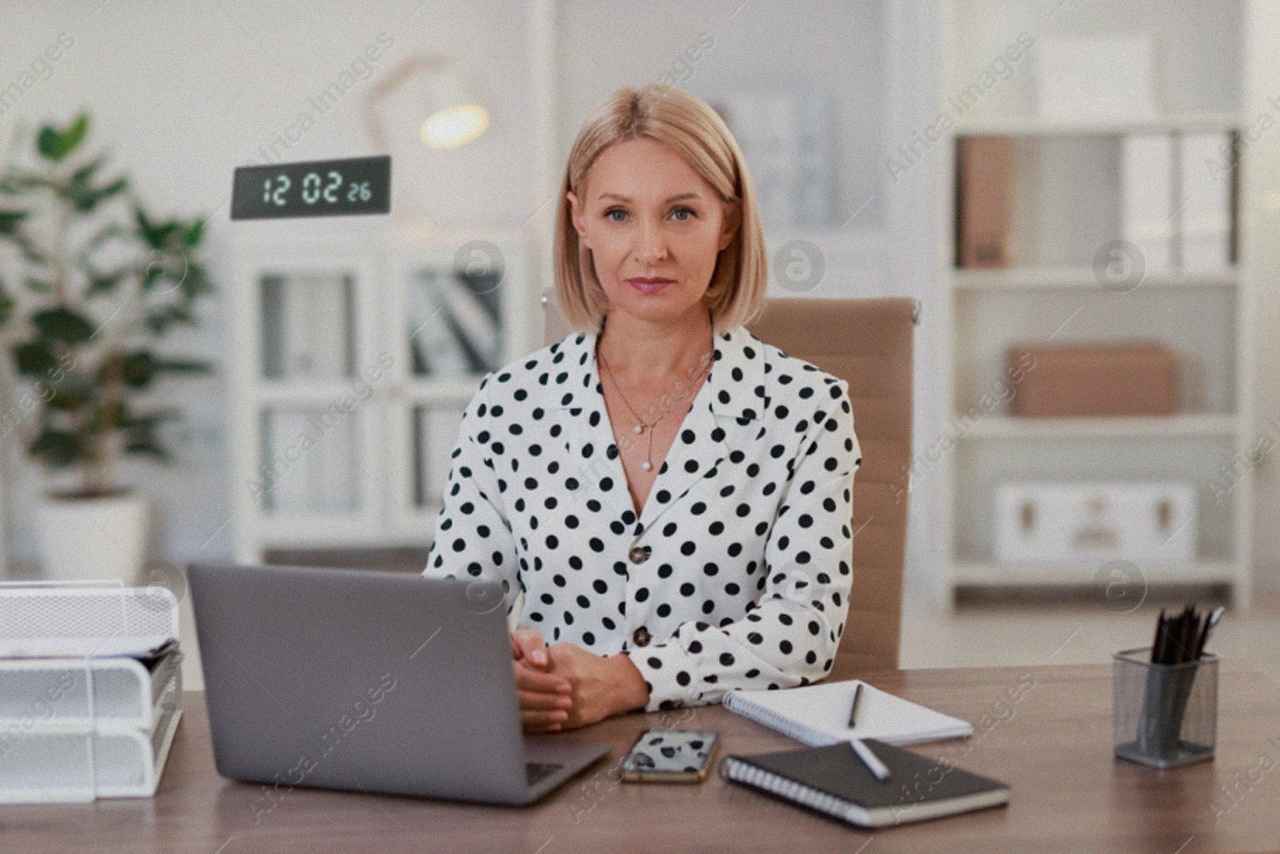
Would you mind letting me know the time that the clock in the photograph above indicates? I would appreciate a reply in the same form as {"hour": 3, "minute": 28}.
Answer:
{"hour": 12, "minute": 2}
